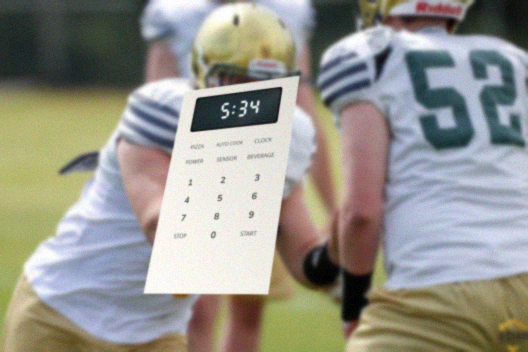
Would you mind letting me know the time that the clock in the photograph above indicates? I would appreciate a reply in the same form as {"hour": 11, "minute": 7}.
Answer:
{"hour": 5, "minute": 34}
